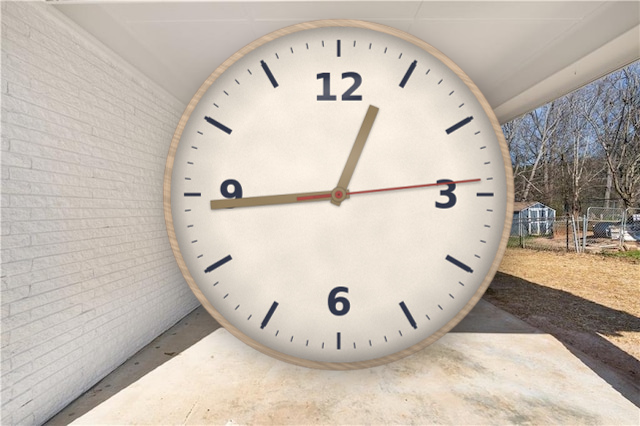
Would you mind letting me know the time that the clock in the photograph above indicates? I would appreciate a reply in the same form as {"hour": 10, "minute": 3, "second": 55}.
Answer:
{"hour": 12, "minute": 44, "second": 14}
